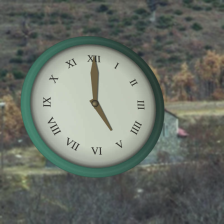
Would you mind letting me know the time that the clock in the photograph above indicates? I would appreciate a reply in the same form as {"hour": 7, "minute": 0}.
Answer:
{"hour": 5, "minute": 0}
